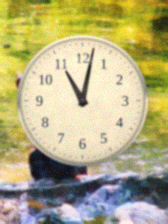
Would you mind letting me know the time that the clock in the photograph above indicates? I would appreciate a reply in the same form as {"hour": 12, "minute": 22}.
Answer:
{"hour": 11, "minute": 2}
